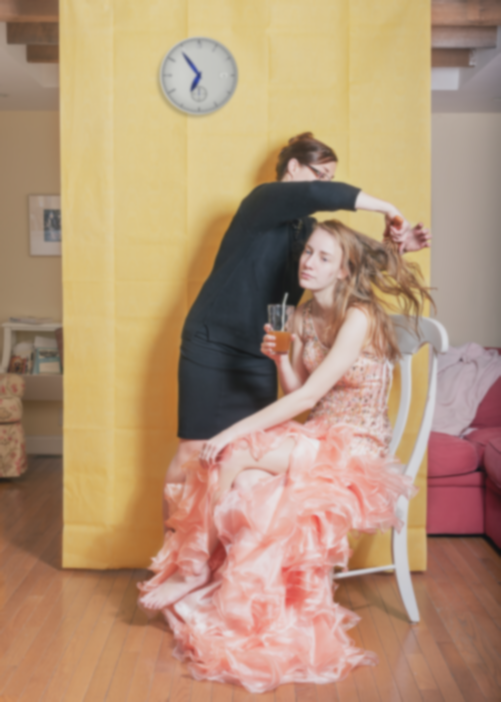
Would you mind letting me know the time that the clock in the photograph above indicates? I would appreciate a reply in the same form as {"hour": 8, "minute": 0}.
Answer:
{"hour": 6, "minute": 54}
